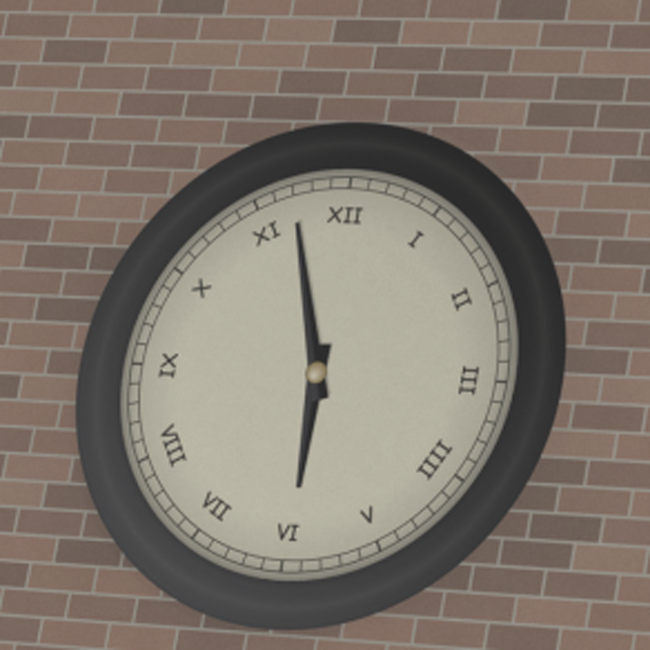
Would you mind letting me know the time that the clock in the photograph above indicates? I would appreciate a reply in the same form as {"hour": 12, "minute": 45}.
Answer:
{"hour": 5, "minute": 57}
